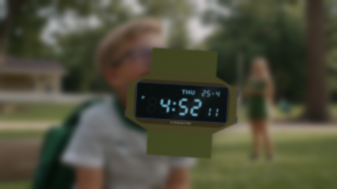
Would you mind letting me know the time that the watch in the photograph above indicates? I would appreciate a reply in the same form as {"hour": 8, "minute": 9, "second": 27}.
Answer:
{"hour": 4, "minute": 52, "second": 11}
